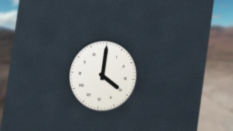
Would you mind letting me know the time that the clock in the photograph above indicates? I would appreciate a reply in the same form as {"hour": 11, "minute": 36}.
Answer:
{"hour": 4, "minute": 0}
